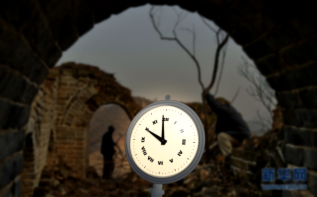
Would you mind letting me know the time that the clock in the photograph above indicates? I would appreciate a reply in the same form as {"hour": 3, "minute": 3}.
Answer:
{"hour": 9, "minute": 59}
